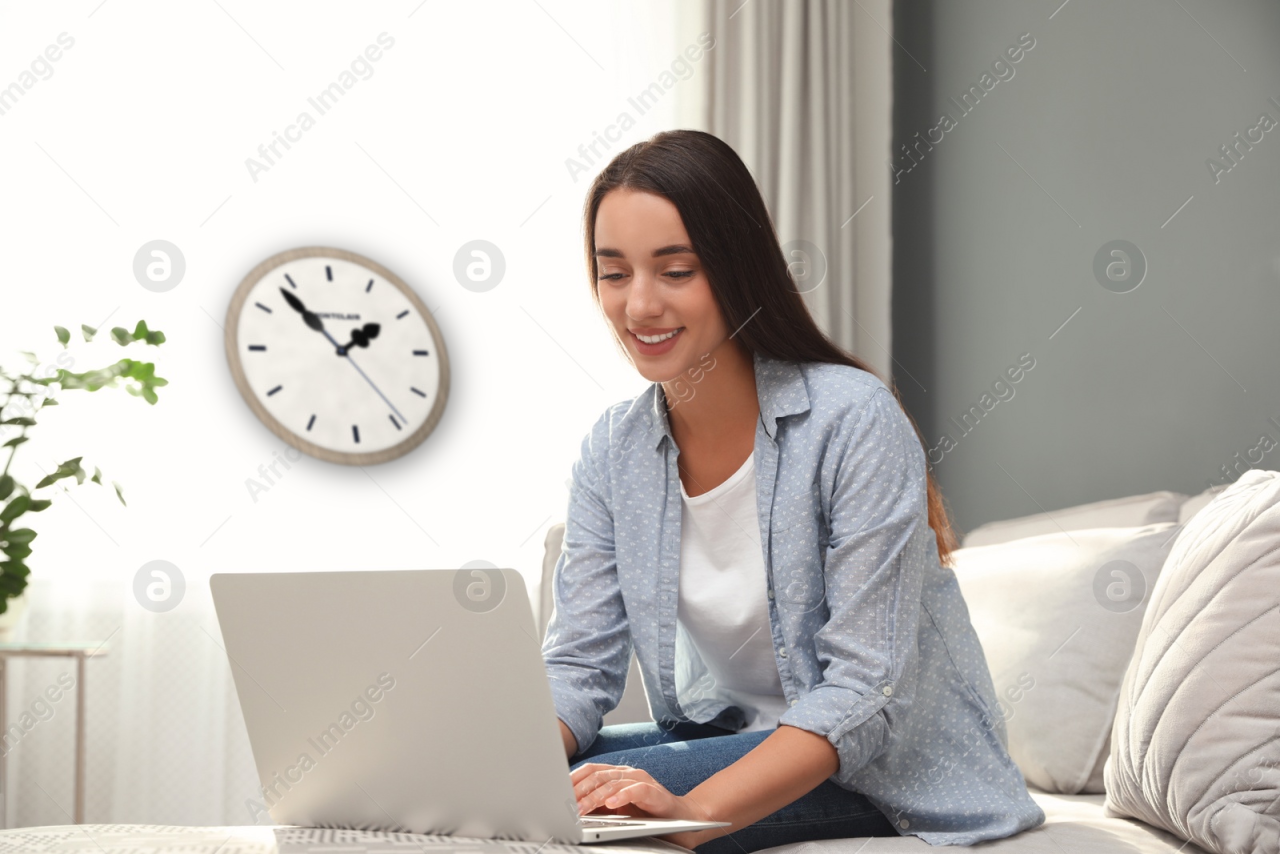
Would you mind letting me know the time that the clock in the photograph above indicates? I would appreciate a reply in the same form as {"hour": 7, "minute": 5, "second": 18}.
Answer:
{"hour": 1, "minute": 53, "second": 24}
